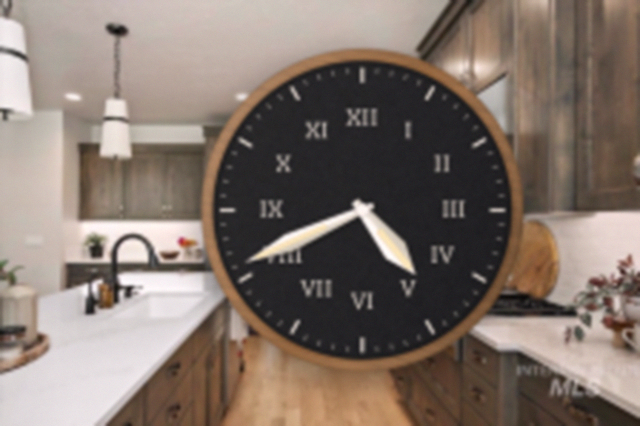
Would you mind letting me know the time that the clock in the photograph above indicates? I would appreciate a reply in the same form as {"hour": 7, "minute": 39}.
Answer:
{"hour": 4, "minute": 41}
